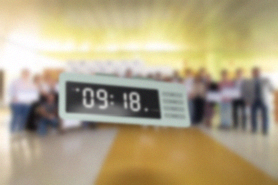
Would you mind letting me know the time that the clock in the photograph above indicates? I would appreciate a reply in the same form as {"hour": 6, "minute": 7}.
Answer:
{"hour": 9, "minute": 18}
